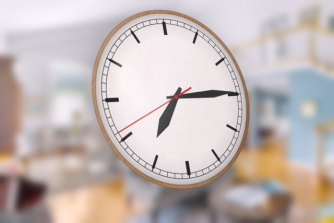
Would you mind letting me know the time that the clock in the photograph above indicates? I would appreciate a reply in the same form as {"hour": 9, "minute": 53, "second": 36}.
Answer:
{"hour": 7, "minute": 14, "second": 41}
